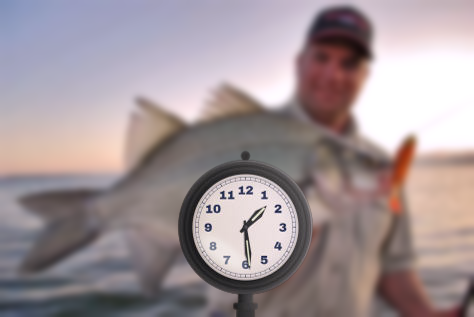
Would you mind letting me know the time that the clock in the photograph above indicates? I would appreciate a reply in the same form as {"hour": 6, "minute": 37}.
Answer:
{"hour": 1, "minute": 29}
